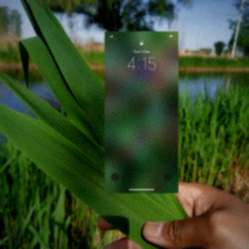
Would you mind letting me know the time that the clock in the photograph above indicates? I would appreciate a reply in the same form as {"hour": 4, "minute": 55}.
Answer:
{"hour": 4, "minute": 15}
